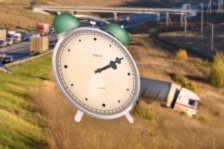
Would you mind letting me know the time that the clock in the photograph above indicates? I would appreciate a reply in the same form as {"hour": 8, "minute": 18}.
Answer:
{"hour": 2, "minute": 10}
